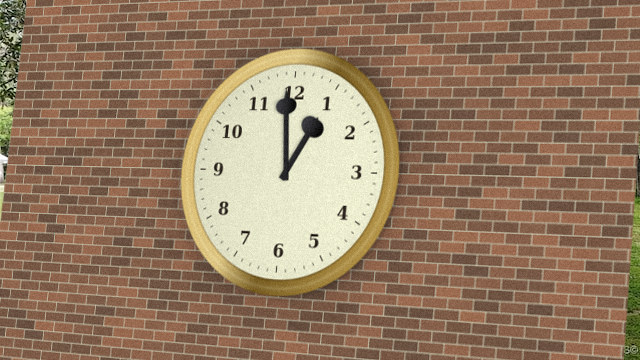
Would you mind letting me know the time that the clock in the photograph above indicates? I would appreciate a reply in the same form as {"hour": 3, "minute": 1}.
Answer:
{"hour": 12, "minute": 59}
